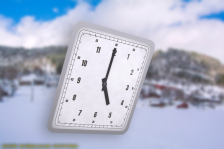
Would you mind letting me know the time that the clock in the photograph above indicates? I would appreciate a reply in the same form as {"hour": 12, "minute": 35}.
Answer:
{"hour": 5, "minute": 0}
